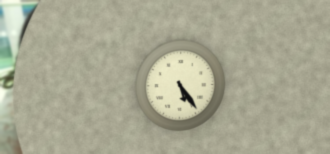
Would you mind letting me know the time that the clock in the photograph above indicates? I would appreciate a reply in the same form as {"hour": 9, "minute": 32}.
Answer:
{"hour": 5, "minute": 24}
